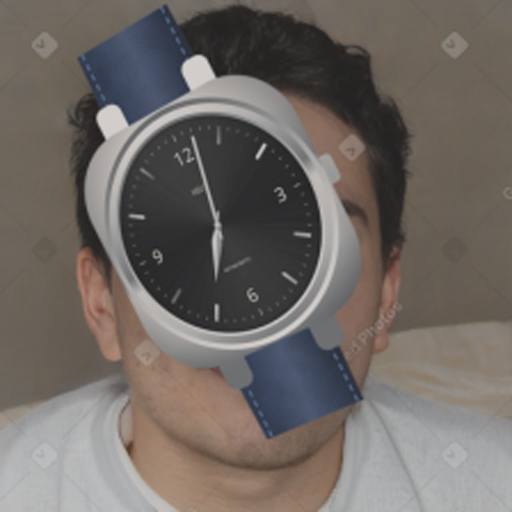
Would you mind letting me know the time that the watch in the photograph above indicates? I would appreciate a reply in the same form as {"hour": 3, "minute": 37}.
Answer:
{"hour": 7, "minute": 2}
